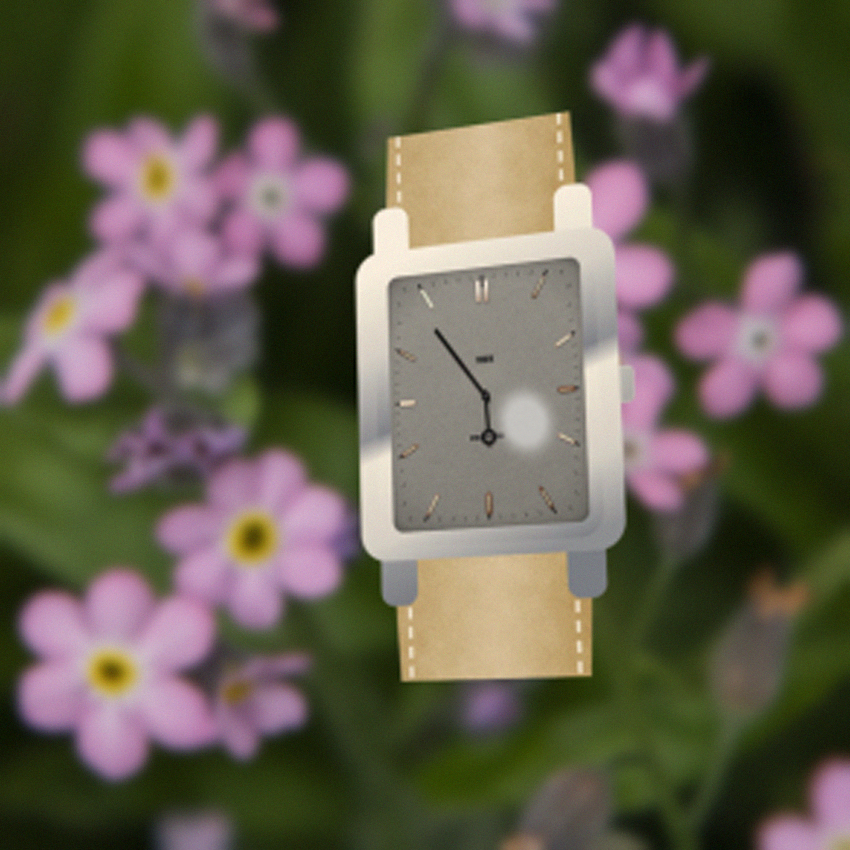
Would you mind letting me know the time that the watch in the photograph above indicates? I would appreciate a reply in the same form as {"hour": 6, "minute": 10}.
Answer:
{"hour": 5, "minute": 54}
